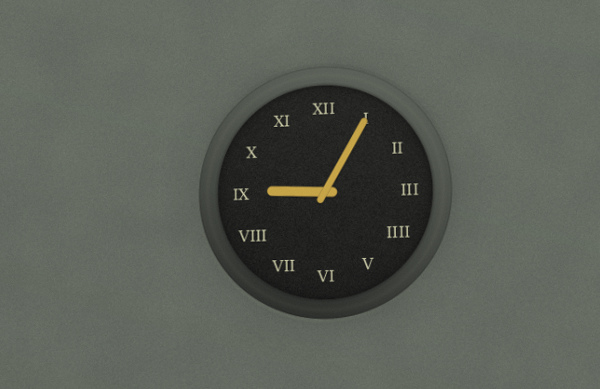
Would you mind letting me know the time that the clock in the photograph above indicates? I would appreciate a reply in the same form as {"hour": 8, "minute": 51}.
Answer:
{"hour": 9, "minute": 5}
